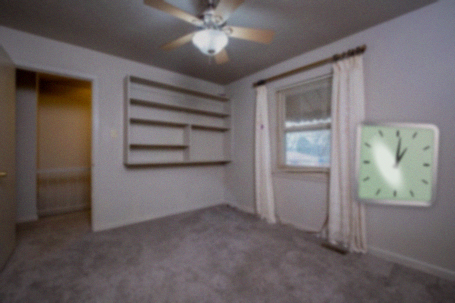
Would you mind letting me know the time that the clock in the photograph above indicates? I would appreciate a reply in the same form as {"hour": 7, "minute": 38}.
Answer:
{"hour": 1, "minute": 1}
